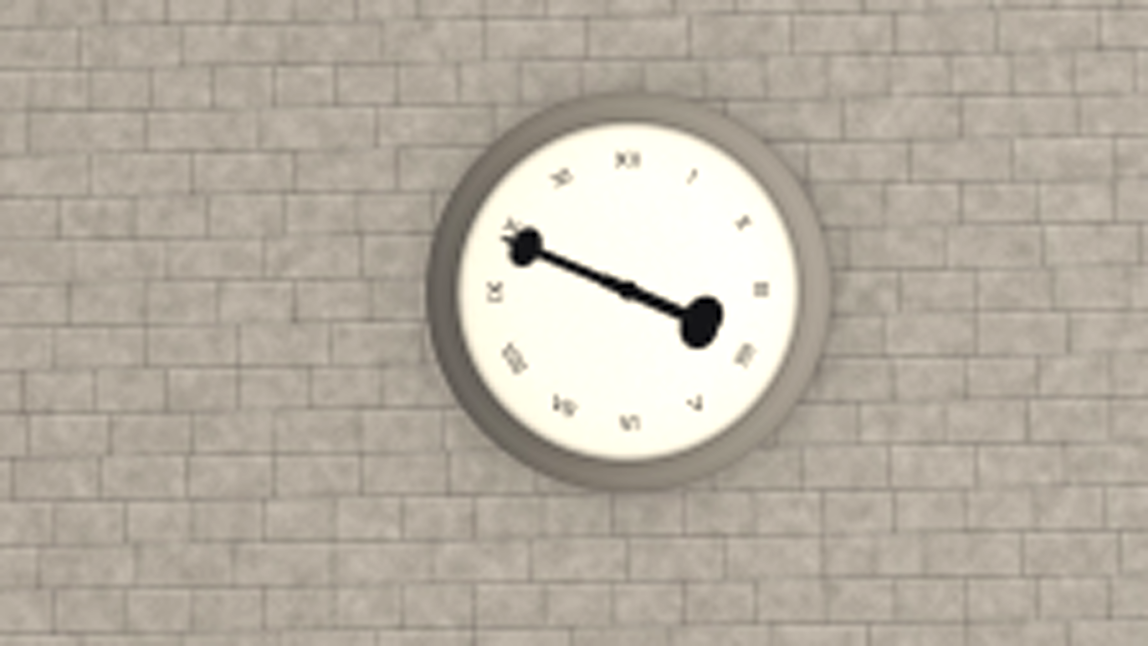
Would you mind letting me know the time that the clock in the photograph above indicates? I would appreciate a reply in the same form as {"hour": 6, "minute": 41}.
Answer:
{"hour": 3, "minute": 49}
